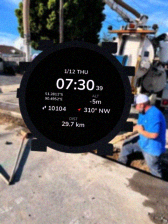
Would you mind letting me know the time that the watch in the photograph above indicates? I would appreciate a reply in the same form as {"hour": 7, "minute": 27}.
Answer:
{"hour": 7, "minute": 30}
